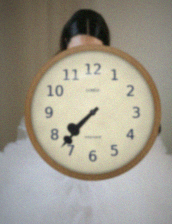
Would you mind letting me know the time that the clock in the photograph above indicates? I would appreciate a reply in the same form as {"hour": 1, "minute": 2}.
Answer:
{"hour": 7, "minute": 37}
